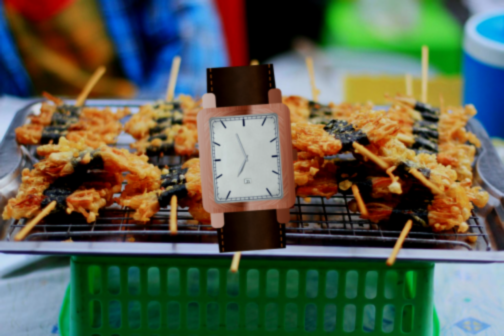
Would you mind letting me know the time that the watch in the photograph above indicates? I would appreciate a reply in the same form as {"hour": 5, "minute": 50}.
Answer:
{"hour": 6, "minute": 57}
